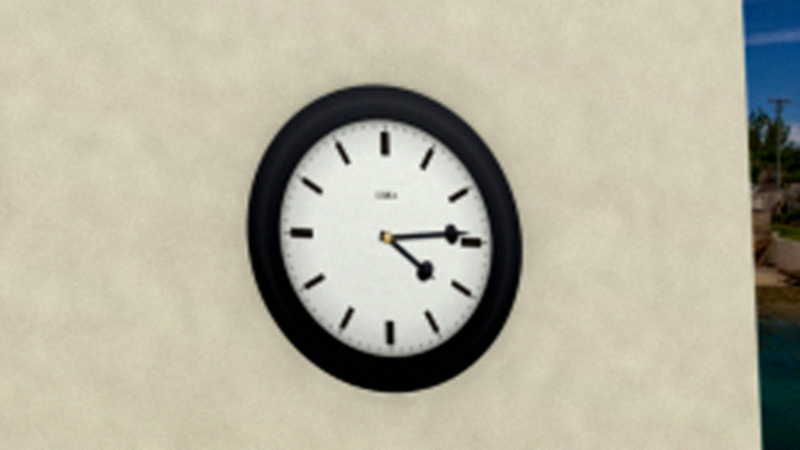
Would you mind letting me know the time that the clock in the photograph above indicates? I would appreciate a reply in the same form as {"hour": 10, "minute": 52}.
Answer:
{"hour": 4, "minute": 14}
